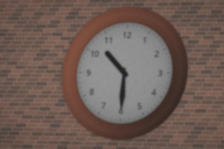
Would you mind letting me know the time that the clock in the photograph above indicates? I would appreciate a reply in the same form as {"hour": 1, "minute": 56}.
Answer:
{"hour": 10, "minute": 30}
